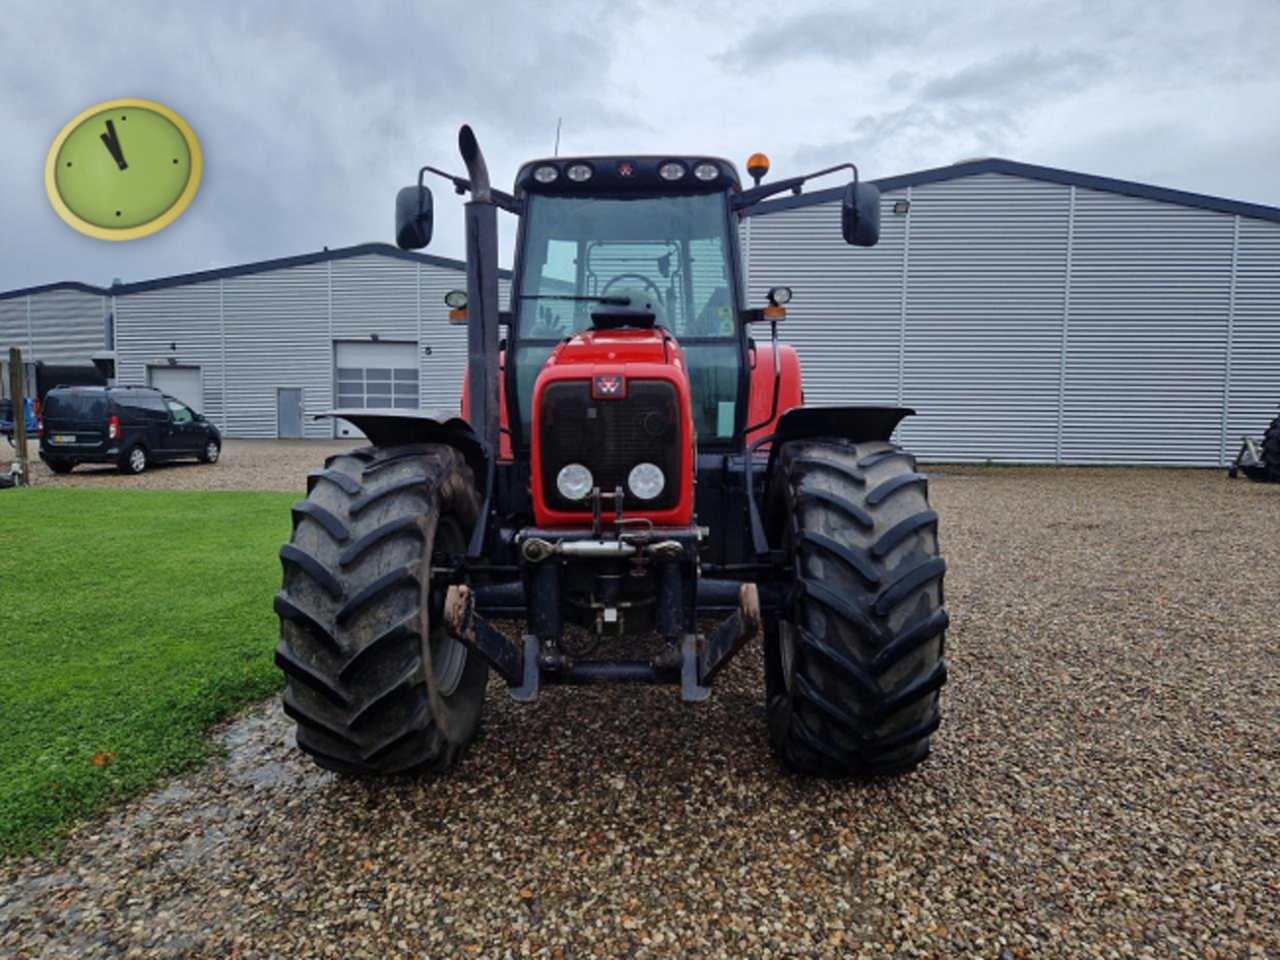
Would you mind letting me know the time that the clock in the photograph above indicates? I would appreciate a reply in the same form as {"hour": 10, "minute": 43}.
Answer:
{"hour": 10, "minute": 57}
